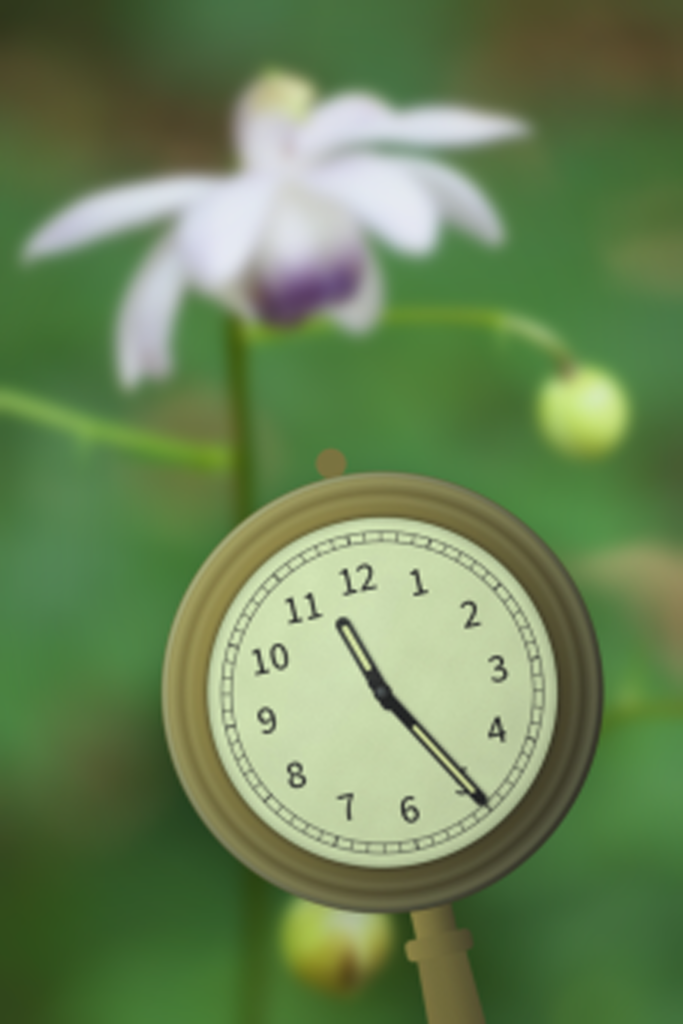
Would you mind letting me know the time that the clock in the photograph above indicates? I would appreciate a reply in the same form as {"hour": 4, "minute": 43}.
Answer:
{"hour": 11, "minute": 25}
